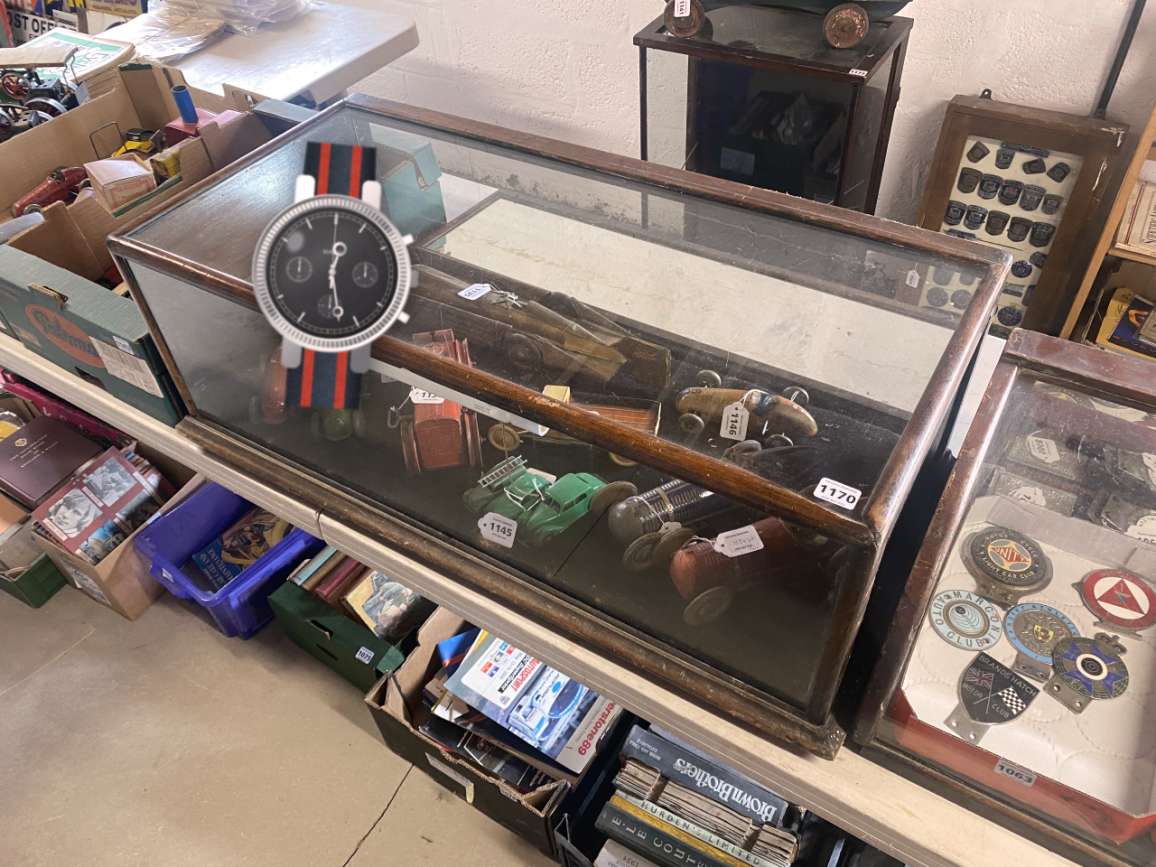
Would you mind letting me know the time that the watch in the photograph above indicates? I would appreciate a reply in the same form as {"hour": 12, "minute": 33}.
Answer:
{"hour": 12, "minute": 28}
